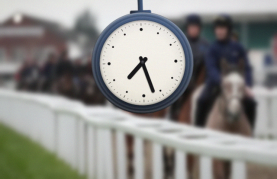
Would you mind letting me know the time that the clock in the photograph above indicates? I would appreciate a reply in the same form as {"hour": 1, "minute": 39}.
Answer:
{"hour": 7, "minute": 27}
